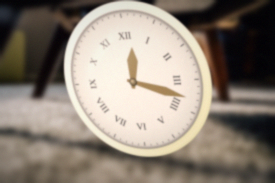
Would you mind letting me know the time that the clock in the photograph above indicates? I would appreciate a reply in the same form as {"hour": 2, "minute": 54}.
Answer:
{"hour": 12, "minute": 18}
